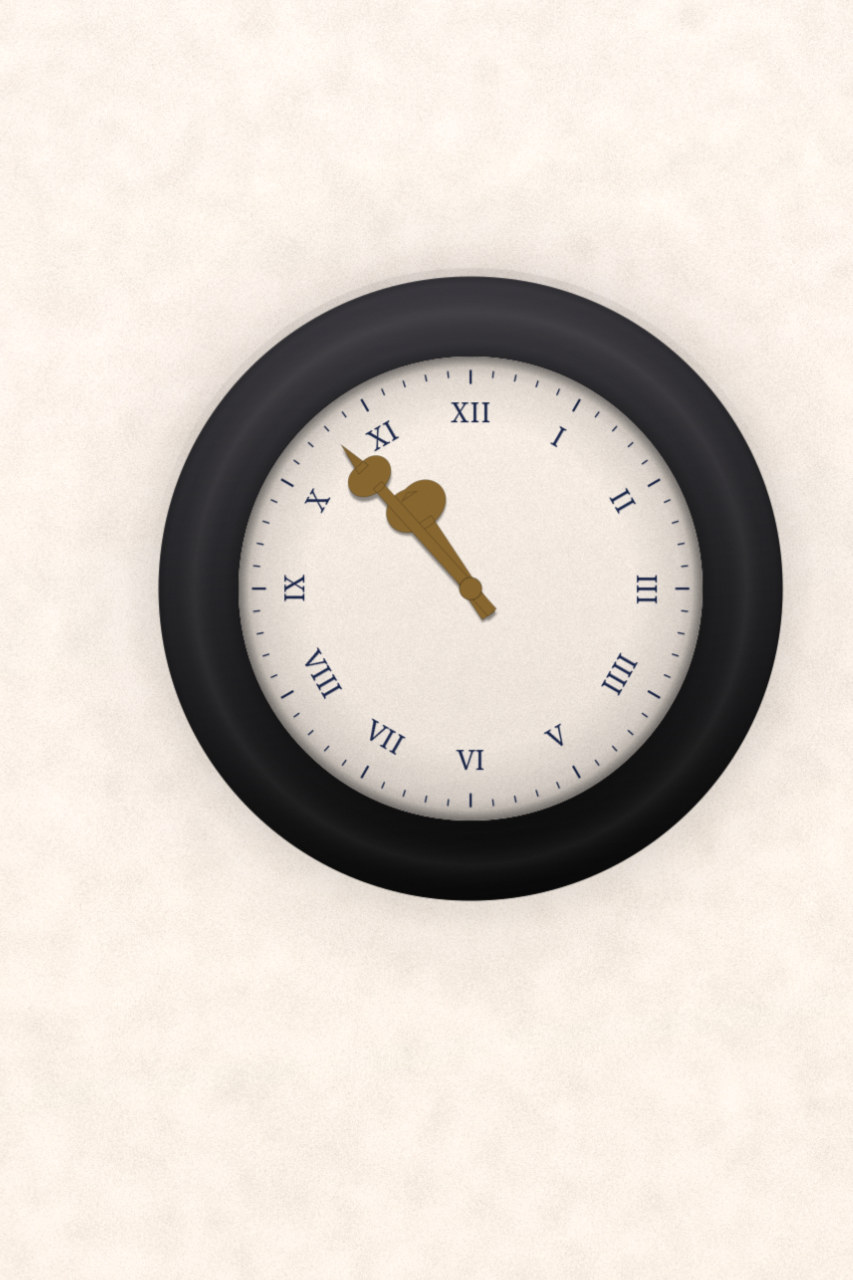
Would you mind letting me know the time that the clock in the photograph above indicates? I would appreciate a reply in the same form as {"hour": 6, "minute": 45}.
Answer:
{"hour": 10, "minute": 53}
